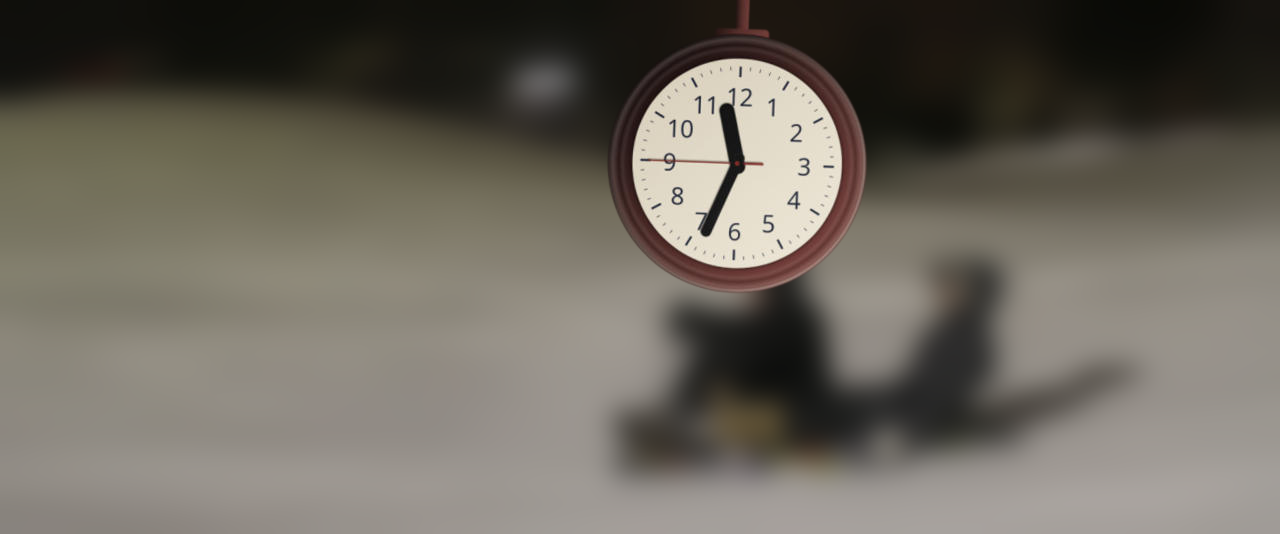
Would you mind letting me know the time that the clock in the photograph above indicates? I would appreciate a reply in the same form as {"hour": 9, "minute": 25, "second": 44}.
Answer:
{"hour": 11, "minute": 33, "second": 45}
